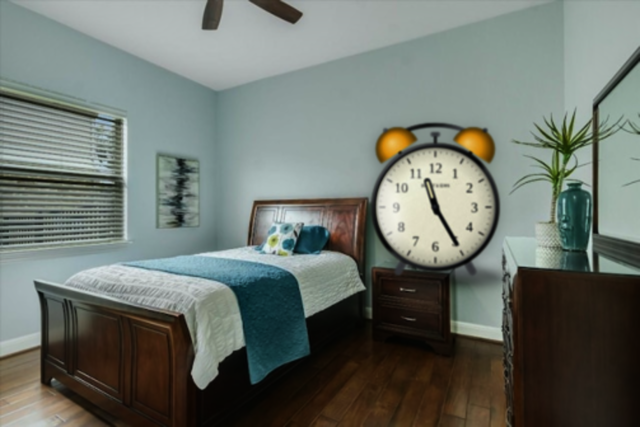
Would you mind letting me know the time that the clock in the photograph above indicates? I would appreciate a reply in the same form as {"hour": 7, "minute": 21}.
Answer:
{"hour": 11, "minute": 25}
